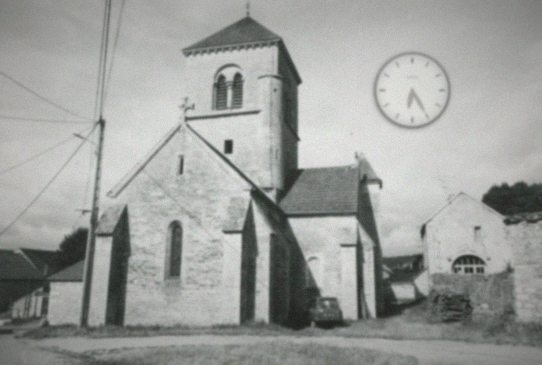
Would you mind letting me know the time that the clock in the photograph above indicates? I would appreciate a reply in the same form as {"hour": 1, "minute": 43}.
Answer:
{"hour": 6, "minute": 25}
